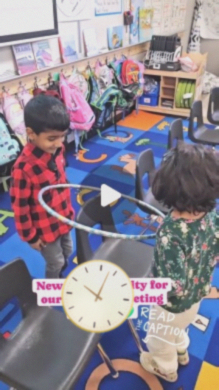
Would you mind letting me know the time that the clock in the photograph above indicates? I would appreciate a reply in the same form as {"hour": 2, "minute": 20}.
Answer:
{"hour": 10, "minute": 3}
